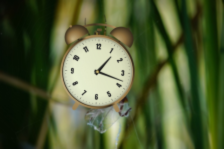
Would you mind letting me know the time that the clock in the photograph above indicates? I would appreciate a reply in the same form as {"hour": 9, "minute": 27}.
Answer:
{"hour": 1, "minute": 18}
